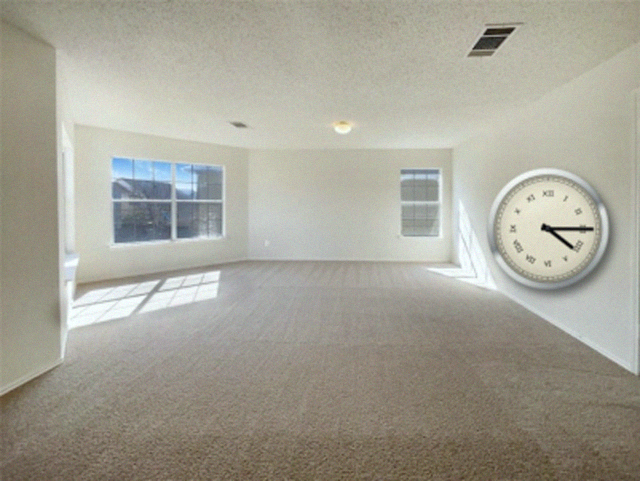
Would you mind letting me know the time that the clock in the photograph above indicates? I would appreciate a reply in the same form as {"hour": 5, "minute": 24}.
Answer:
{"hour": 4, "minute": 15}
